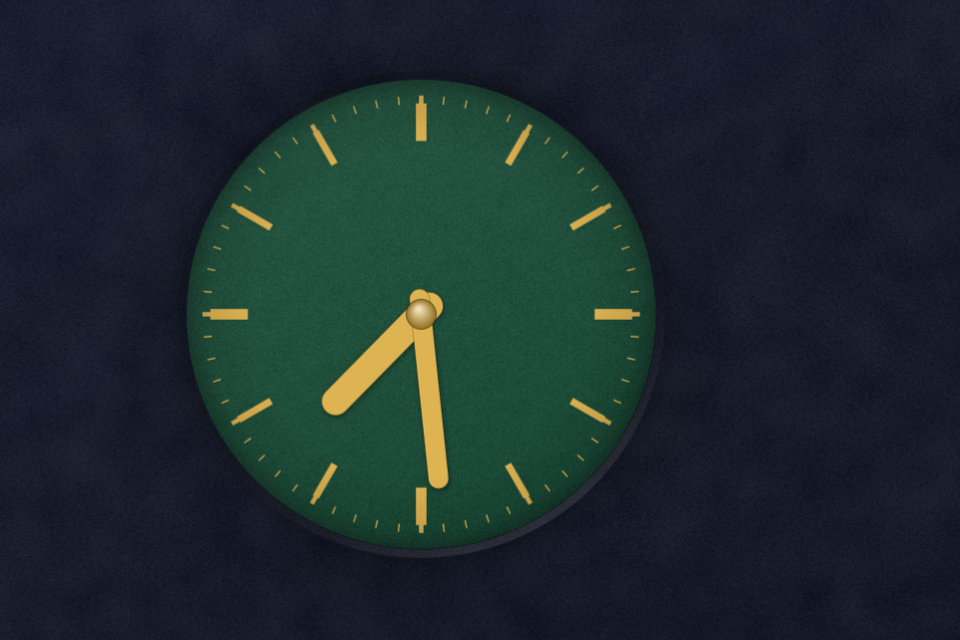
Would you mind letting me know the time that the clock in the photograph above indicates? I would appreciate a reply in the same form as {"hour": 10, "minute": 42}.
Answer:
{"hour": 7, "minute": 29}
